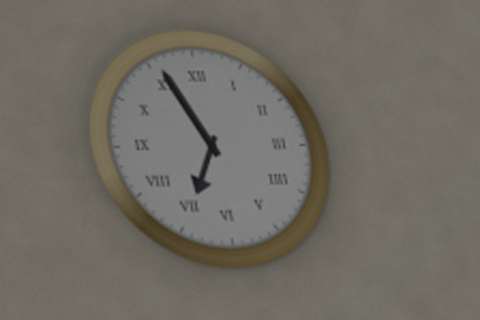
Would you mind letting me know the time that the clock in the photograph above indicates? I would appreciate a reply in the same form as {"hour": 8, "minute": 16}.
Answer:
{"hour": 6, "minute": 56}
